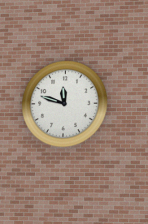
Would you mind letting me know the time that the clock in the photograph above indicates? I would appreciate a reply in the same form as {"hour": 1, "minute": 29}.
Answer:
{"hour": 11, "minute": 48}
